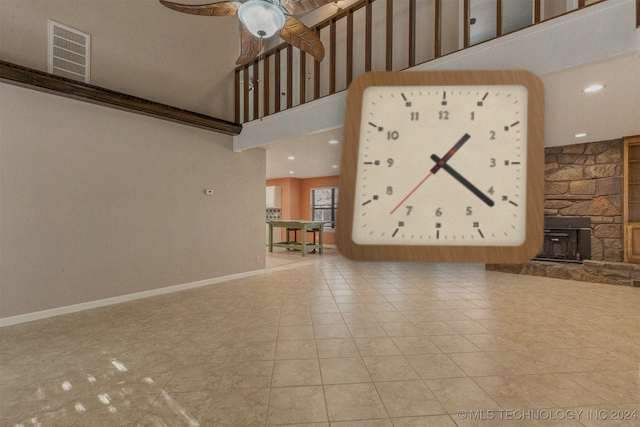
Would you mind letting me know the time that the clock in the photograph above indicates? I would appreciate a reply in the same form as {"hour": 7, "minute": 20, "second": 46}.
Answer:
{"hour": 1, "minute": 21, "second": 37}
